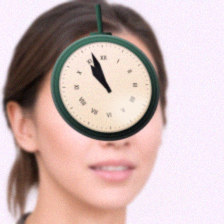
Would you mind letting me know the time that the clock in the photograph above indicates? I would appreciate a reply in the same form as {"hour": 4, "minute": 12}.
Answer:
{"hour": 10, "minute": 57}
